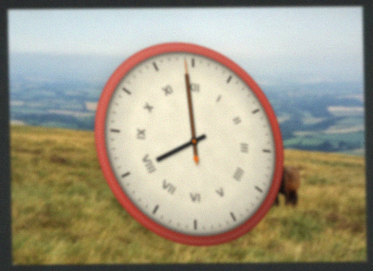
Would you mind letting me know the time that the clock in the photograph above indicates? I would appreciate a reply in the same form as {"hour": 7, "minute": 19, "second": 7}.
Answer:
{"hour": 7, "minute": 58, "second": 59}
